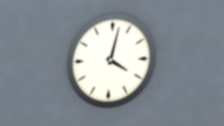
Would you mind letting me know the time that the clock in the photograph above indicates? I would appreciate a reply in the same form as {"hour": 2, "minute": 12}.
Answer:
{"hour": 4, "minute": 2}
